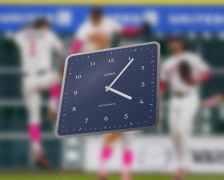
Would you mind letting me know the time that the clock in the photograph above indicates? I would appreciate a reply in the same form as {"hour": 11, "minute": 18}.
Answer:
{"hour": 4, "minute": 6}
